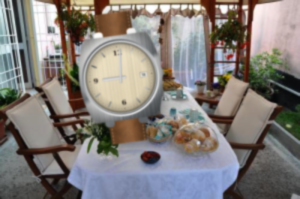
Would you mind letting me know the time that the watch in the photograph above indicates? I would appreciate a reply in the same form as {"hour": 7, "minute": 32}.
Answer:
{"hour": 9, "minute": 1}
